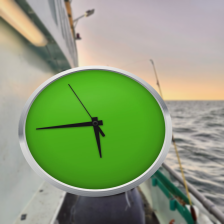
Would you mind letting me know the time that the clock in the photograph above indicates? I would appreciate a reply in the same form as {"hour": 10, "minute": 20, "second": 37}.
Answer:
{"hour": 5, "minute": 43, "second": 55}
